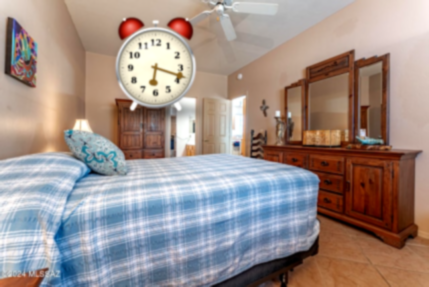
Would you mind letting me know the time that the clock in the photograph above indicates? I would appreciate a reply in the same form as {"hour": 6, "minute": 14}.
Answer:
{"hour": 6, "minute": 18}
